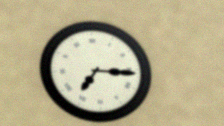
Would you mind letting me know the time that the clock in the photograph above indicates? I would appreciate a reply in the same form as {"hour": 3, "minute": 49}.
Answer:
{"hour": 7, "minute": 16}
